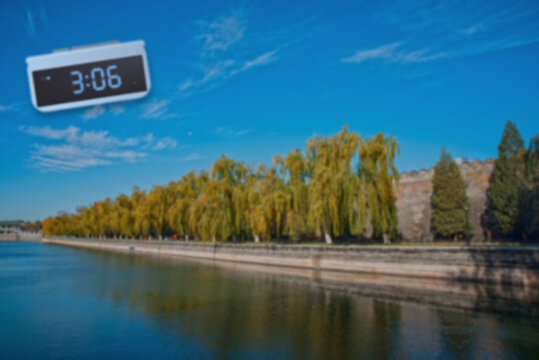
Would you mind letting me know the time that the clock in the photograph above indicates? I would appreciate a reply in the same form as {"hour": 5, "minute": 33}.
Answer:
{"hour": 3, "minute": 6}
